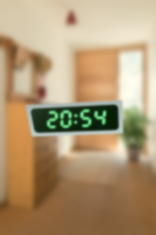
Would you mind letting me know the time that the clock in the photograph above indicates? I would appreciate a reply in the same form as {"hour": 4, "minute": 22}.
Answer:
{"hour": 20, "minute": 54}
